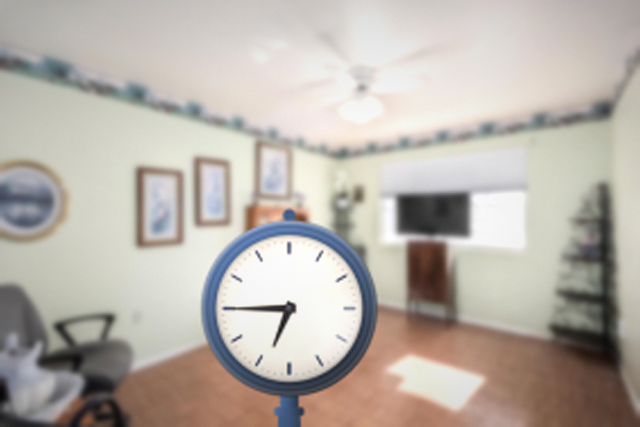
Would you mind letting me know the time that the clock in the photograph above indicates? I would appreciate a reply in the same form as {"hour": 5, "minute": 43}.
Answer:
{"hour": 6, "minute": 45}
